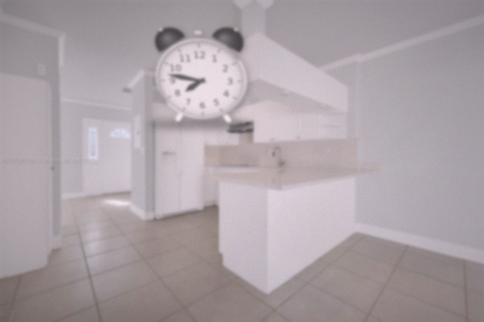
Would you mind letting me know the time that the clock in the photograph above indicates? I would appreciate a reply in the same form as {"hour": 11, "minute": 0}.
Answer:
{"hour": 7, "minute": 47}
